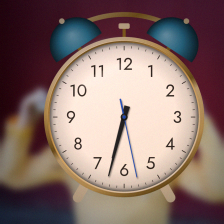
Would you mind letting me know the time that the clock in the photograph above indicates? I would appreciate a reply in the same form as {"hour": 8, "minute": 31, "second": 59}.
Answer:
{"hour": 6, "minute": 32, "second": 28}
